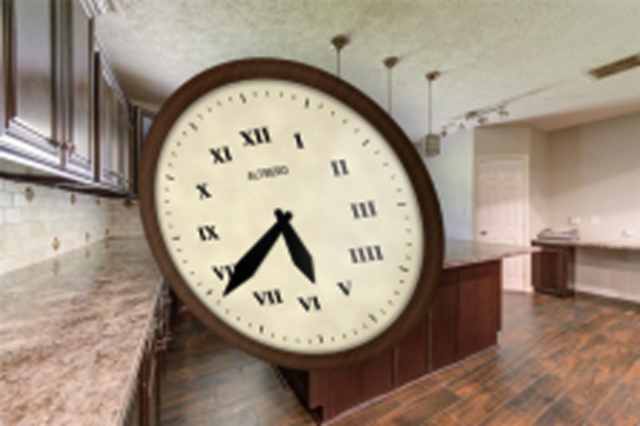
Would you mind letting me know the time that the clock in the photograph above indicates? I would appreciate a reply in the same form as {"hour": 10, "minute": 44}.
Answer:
{"hour": 5, "minute": 39}
